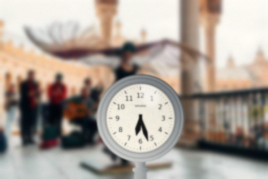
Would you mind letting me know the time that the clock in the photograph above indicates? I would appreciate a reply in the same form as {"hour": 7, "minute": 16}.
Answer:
{"hour": 6, "minute": 27}
